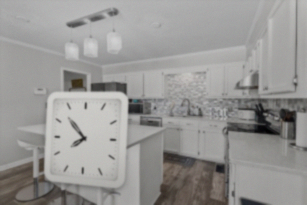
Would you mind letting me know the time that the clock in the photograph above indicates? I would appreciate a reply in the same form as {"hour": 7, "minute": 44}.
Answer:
{"hour": 7, "minute": 53}
